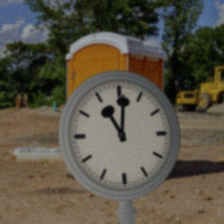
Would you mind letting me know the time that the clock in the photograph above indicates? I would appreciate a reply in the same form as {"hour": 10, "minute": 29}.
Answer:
{"hour": 11, "minute": 1}
